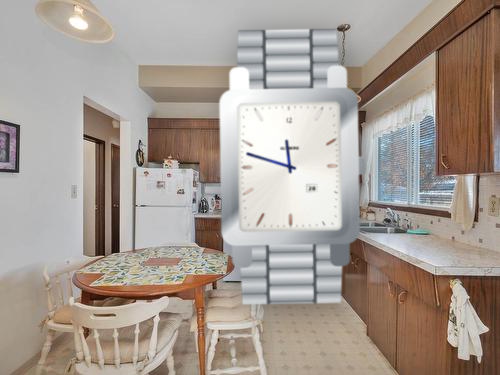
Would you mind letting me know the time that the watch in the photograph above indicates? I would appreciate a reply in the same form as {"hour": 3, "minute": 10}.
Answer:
{"hour": 11, "minute": 48}
